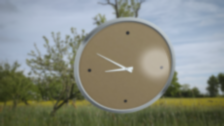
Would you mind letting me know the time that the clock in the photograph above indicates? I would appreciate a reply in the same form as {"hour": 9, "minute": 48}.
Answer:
{"hour": 8, "minute": 50}
